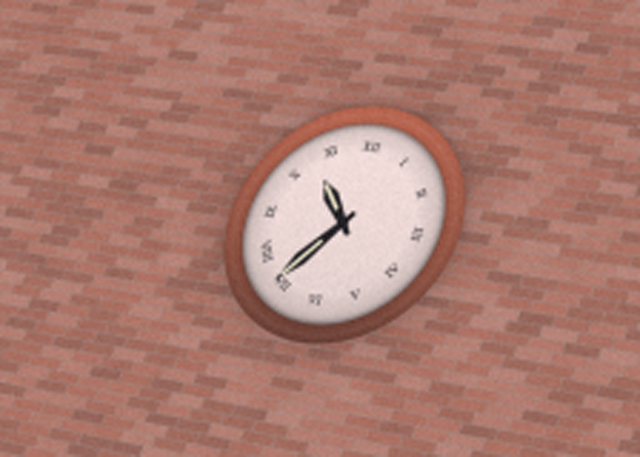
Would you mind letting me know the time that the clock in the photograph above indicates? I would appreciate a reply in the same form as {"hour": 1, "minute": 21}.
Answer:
{"hour": 10, "minute": 36}
